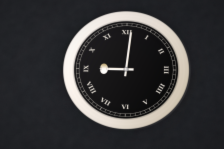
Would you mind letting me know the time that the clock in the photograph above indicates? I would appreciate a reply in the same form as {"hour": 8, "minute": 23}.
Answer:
{"hour": 9, "minute": 1}
